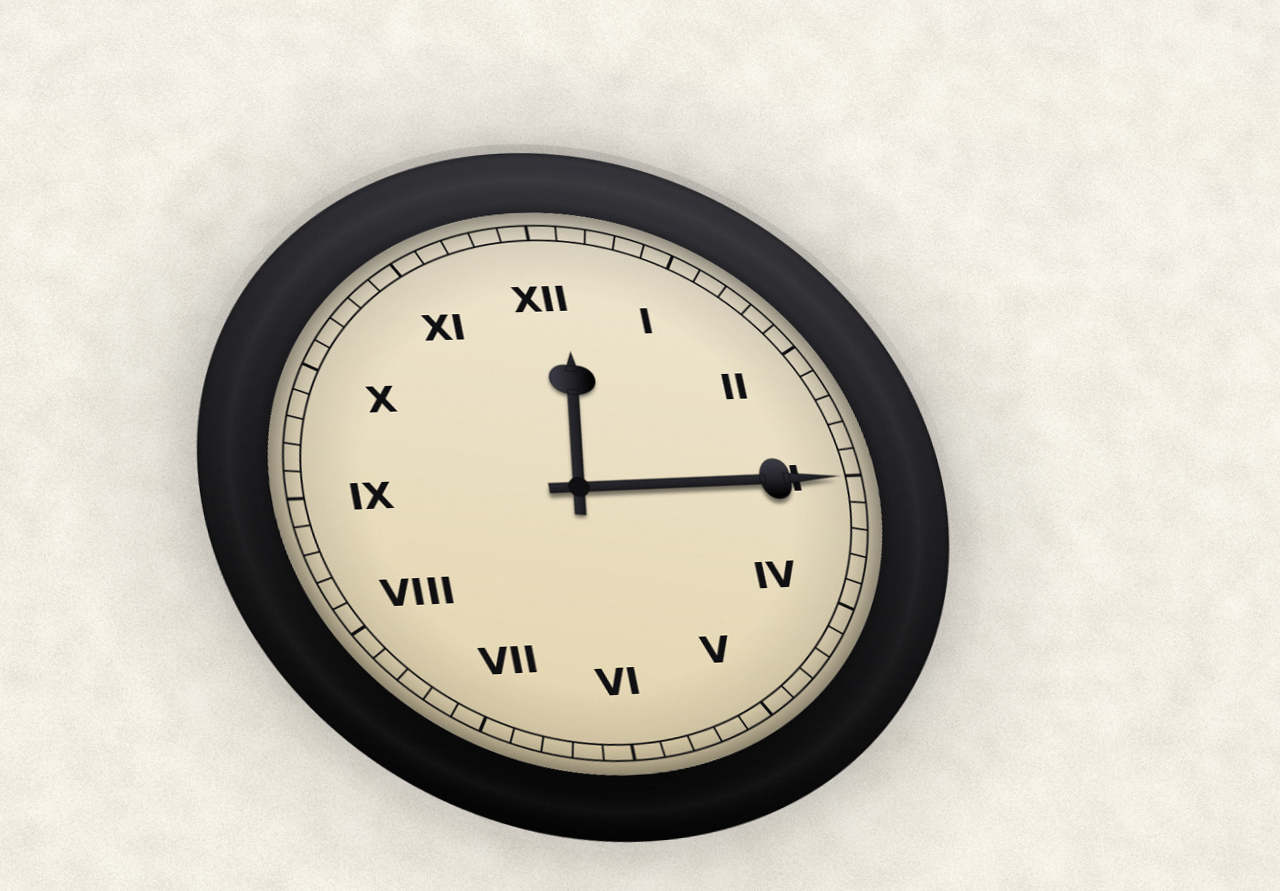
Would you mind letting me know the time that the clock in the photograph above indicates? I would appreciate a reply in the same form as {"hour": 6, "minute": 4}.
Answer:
{"hour": 12, "minute": 15}
